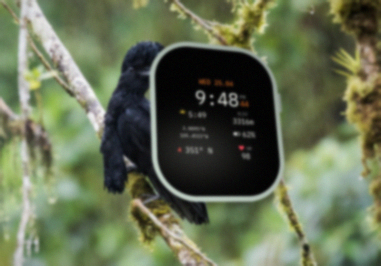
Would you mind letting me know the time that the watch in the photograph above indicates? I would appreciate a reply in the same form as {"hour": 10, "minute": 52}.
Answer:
{"hour": 9, "minute": 48}
